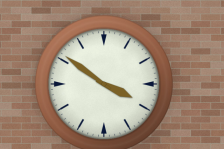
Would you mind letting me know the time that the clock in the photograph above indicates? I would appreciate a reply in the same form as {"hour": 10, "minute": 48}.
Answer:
{"hour": 3, "minute": 51}
